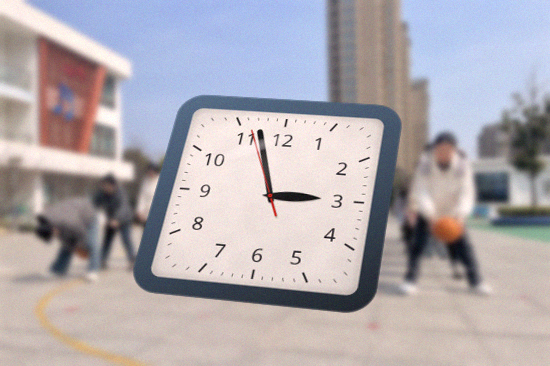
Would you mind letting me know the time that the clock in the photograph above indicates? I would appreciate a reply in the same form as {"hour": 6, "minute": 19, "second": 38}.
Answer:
{"hour": 2, "minute": 56, "second": 56}
